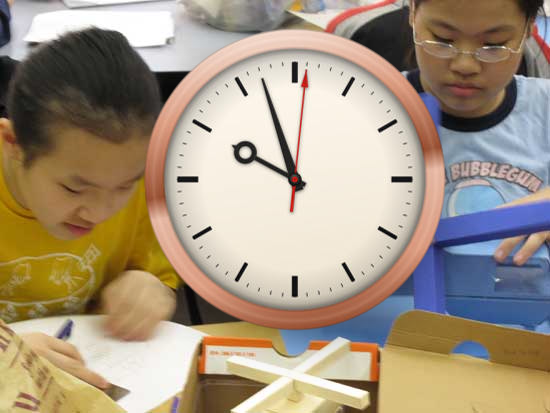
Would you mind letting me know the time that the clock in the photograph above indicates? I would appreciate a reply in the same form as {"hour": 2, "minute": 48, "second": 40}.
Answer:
{"hour": 9, "minute": 57, "second": 1}
